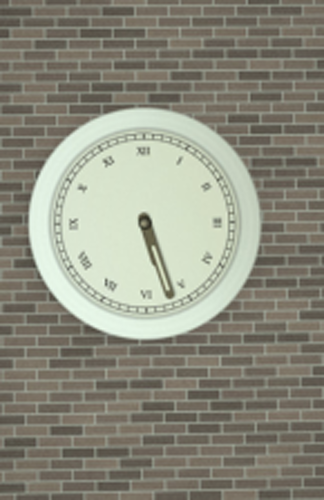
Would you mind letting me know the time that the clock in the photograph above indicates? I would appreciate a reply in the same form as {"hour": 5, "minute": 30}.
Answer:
{"hour": 5, "minute": 27}
